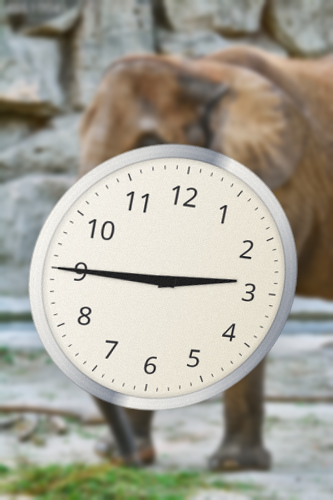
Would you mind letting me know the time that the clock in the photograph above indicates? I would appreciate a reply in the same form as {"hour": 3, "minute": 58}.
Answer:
{"hour": 2, "minute": 45}
